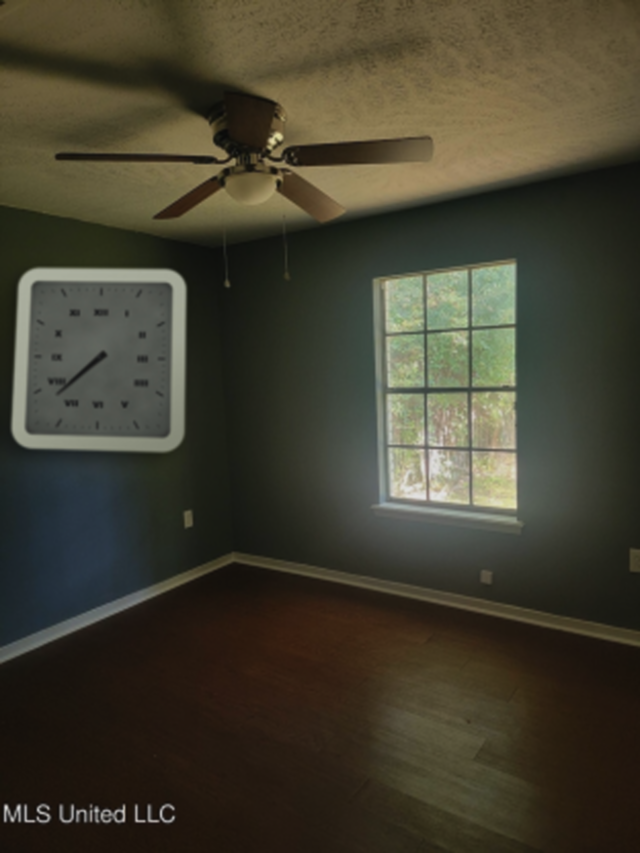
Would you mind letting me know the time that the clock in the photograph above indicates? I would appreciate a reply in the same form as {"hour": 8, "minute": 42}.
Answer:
{"hour": 7, "minute": 38}
